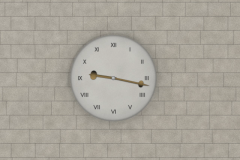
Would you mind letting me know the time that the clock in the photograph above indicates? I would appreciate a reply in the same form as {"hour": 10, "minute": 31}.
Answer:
{"hour": 9, "minute": 17}
